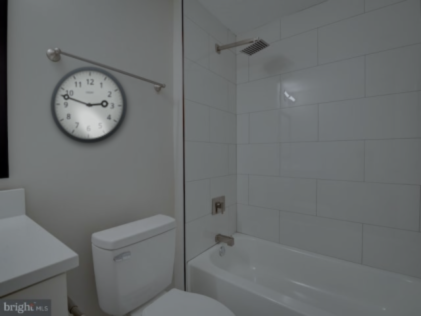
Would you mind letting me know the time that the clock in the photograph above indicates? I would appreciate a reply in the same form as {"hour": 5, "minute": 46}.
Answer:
{"hour": 2, "minute": 48}
